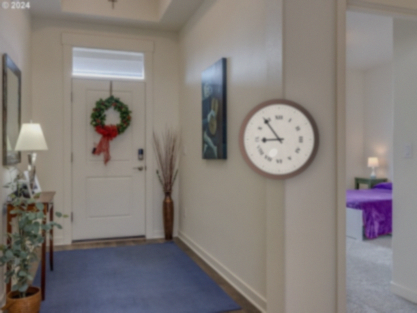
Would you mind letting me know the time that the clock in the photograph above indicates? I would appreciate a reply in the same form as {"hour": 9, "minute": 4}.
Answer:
{"hour": 8, "minute": 54}
